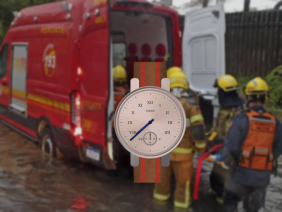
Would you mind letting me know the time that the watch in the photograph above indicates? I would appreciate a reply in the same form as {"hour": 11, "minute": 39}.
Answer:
{"hour": 7, "minute": 38}
